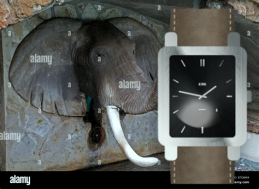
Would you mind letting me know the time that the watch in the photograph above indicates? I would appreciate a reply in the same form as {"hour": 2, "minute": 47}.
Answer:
{"hour": 1, "minute": 47}
